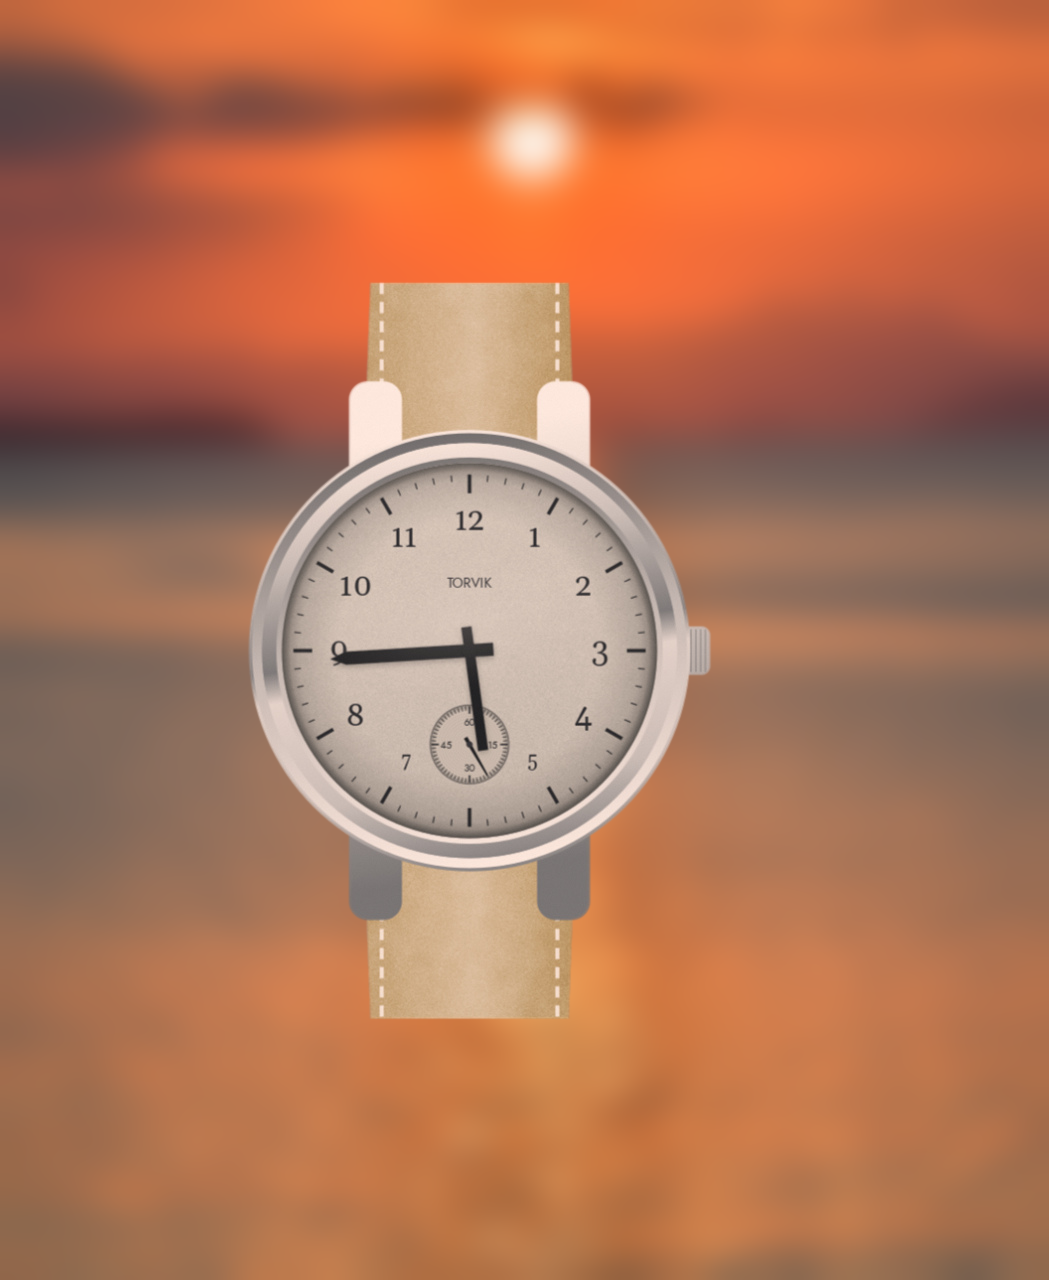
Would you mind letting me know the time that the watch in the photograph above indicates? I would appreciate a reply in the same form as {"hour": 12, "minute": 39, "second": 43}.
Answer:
{"hour": 5, "minute": 44, "second": 25}
